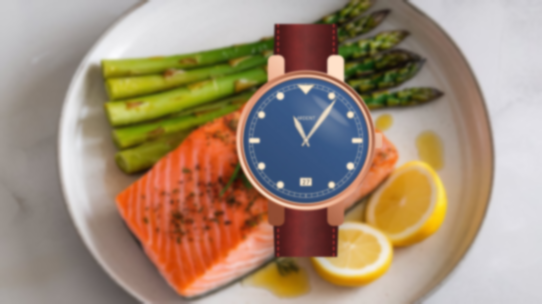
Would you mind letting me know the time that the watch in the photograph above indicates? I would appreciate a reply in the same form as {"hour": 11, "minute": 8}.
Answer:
{"hour": 11, "minute": 6}
